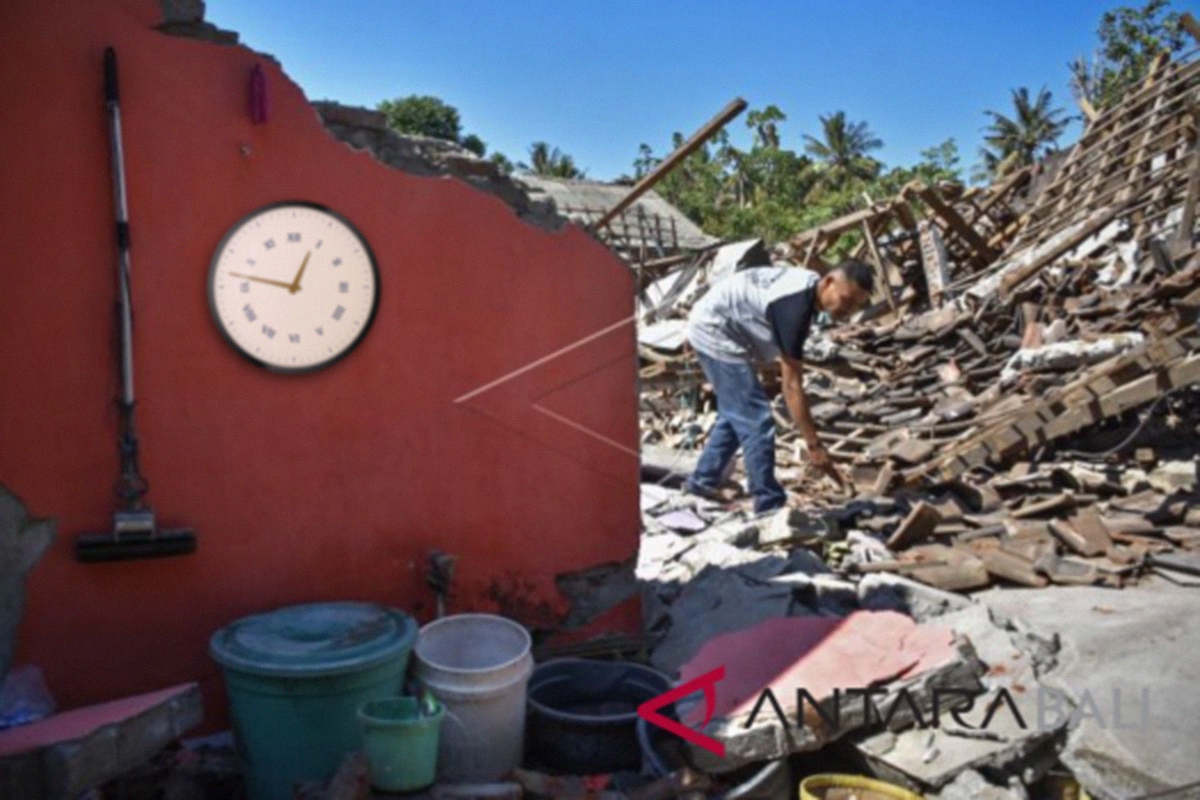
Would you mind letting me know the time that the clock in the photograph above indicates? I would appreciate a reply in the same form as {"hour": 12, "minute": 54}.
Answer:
{"hour": 12, "minute": 47}
